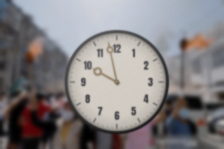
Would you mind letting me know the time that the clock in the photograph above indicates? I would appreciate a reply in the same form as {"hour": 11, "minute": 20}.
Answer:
{"hour": 9, "minute": 58}
